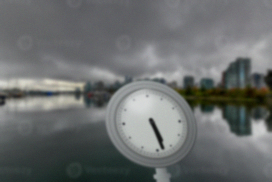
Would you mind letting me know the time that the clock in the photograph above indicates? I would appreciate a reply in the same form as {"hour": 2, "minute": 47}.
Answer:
{"hour": 5, "minute": 28}
